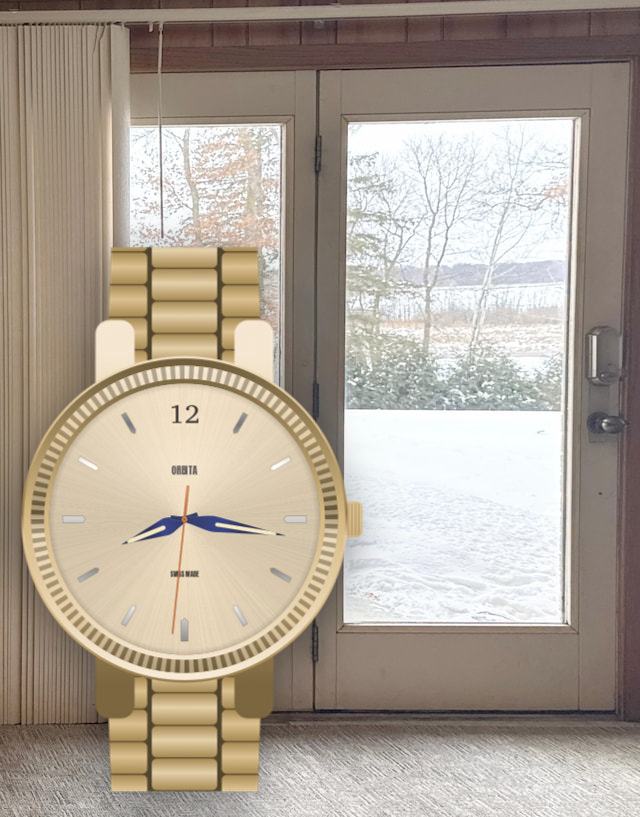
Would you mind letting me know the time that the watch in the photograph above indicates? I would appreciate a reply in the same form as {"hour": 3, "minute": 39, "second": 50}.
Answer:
{"hour": 8, "minute": 16, "second": 31}
